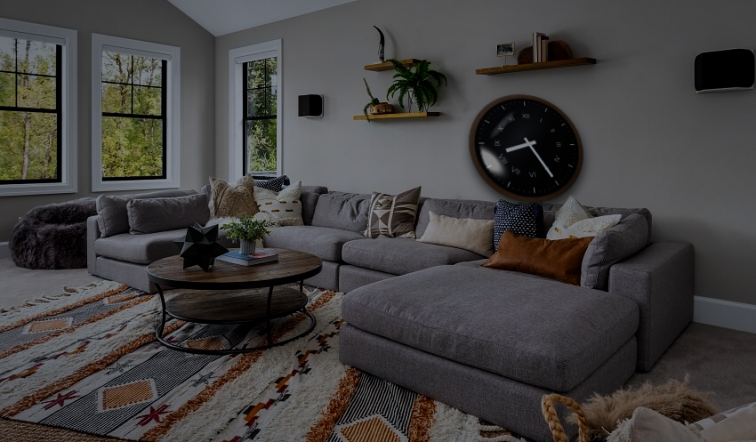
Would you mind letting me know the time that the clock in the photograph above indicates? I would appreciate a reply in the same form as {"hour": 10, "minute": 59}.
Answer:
{"hour": 8, "minute": 25}
